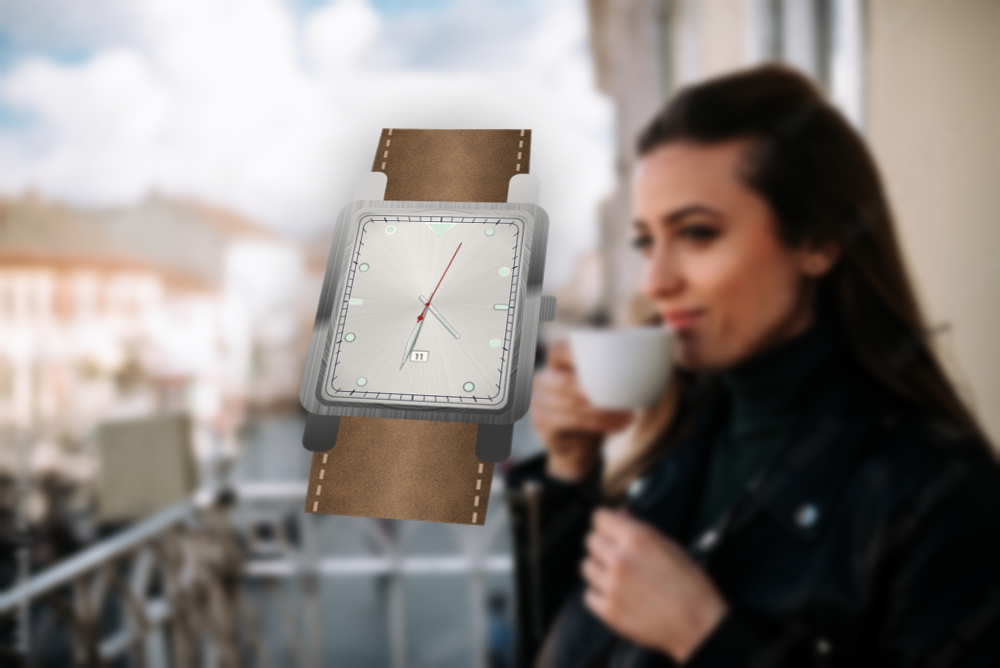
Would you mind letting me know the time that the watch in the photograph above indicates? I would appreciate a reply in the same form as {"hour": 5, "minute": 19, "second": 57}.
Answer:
{"hour": 4, "minute": 32, "second": 3}
